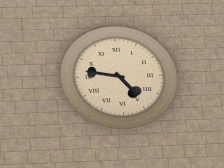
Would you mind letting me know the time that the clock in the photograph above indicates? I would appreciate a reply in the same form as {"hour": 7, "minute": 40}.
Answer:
{"hour": 4, "minute": 47}
